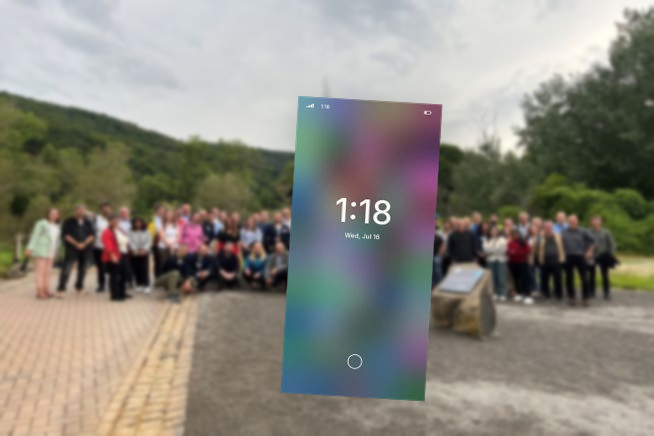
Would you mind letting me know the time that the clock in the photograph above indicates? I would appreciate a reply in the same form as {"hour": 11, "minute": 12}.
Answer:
{"hour": 1, "minute": 18}
